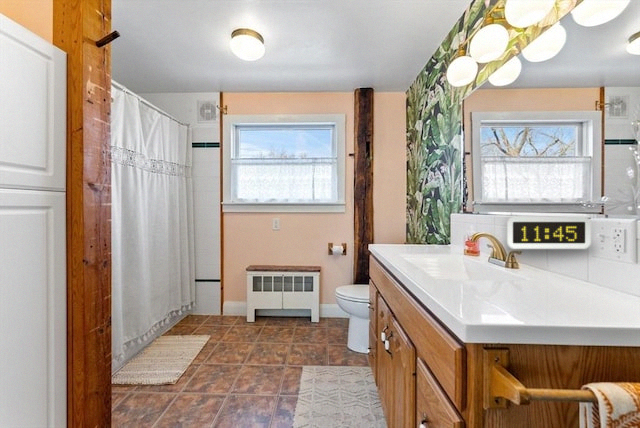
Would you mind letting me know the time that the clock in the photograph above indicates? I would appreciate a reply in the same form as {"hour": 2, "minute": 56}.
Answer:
{"hour": 11, "minute": 45}
